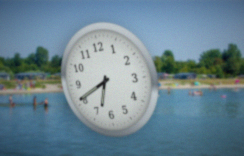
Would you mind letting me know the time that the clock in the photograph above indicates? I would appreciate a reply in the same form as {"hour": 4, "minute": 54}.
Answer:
{"hour": 6, "minute": 41}
